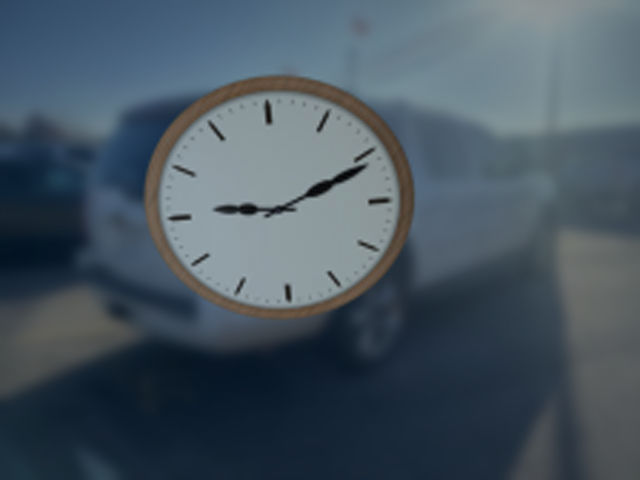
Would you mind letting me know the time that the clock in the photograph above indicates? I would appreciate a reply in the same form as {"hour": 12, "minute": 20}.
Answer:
{"hour": 9, "minute": 11}
